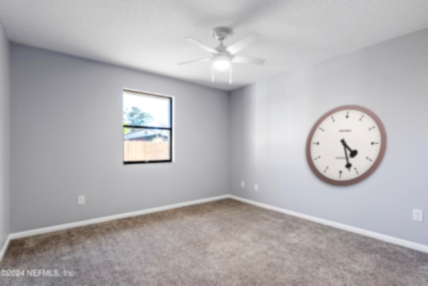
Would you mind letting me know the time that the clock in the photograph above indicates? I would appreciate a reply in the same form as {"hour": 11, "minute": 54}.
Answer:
{"hour": 4, "minute": 27}
